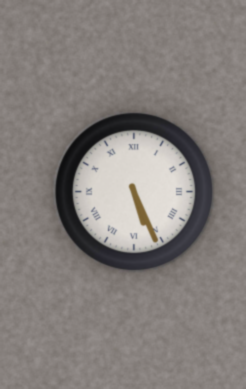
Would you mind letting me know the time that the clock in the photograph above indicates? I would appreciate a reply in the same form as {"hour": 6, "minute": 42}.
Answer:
{"hour": 5, "minute": 26}
